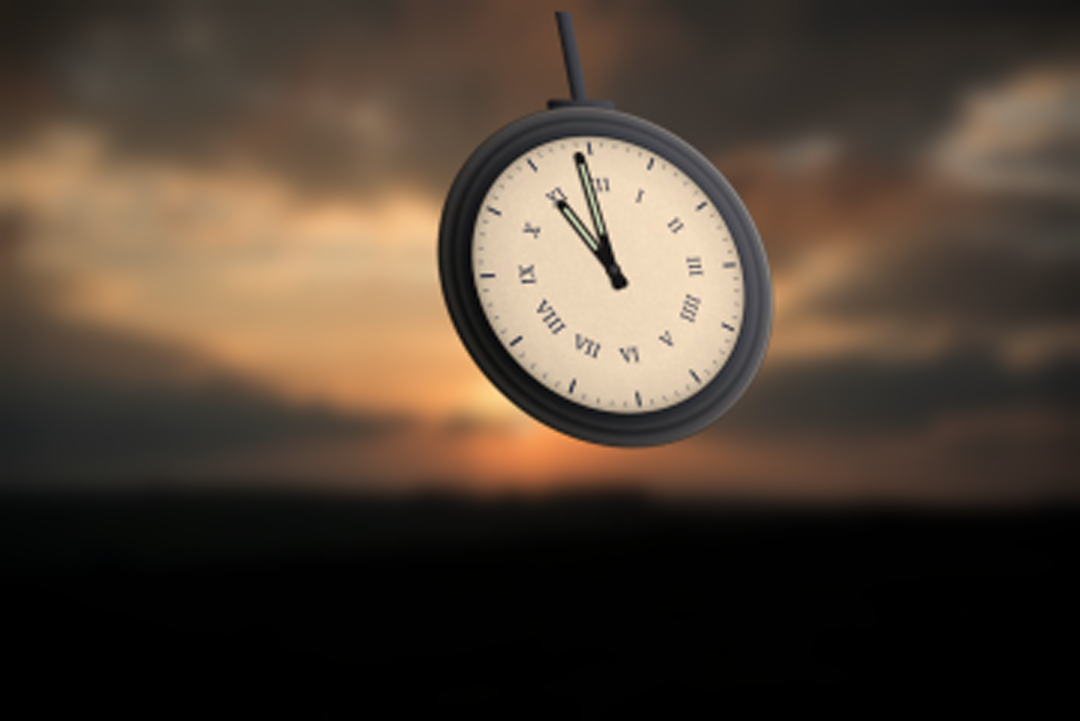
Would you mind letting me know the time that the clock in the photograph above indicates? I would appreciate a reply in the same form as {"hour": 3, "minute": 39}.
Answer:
{"hour": 10, "minute": 59}
